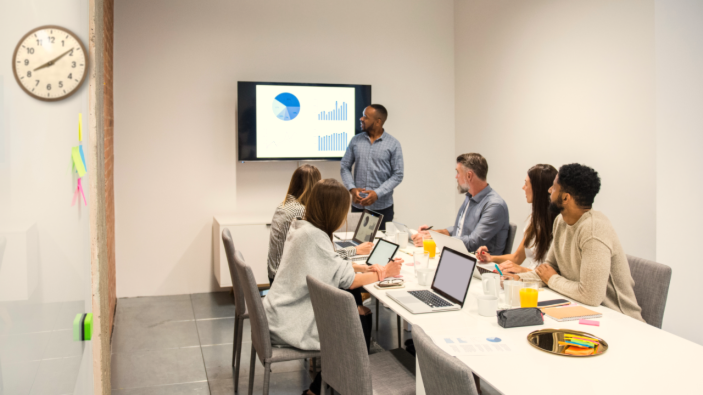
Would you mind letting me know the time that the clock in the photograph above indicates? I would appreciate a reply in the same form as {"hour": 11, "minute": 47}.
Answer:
{"hour": 8, "minute": 9}
